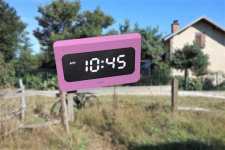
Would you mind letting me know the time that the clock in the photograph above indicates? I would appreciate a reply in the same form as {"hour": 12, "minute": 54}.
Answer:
{"hour": 10, "minute": 45}
